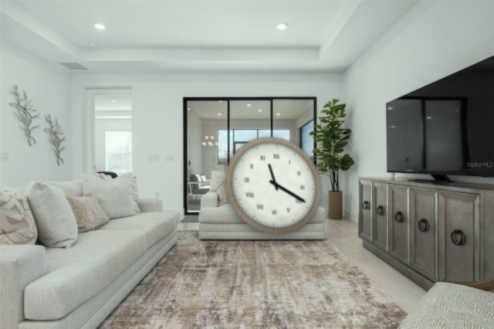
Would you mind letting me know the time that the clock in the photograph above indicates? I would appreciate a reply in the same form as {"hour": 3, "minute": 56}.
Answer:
{"hour": 11, "minute": 19}
